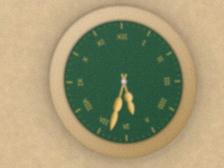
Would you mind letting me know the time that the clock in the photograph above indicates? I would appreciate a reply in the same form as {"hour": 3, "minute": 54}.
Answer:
{"hour": 5, "minute": 33}
